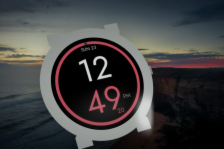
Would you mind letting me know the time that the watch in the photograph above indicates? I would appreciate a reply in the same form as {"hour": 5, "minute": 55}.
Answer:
{"hour": 12, "minute": 49}
